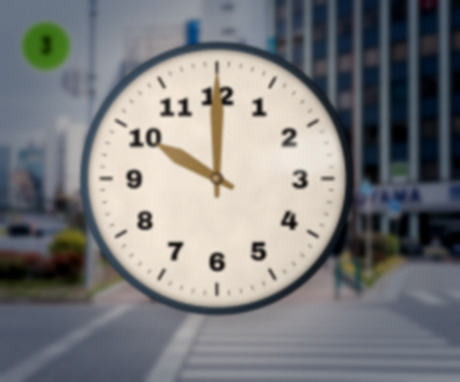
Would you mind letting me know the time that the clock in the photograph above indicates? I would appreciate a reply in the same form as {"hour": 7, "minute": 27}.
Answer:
{"hour": 10, "minute": 0}
